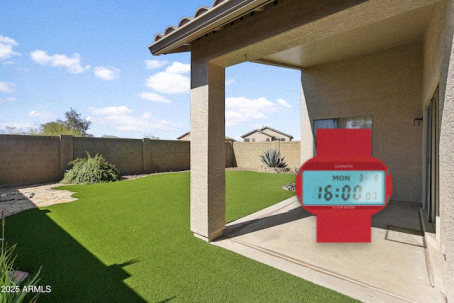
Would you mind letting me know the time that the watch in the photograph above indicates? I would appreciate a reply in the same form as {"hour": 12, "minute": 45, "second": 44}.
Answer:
{"hour": 16, "minute": 0, "second": 7}
